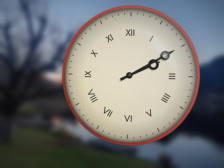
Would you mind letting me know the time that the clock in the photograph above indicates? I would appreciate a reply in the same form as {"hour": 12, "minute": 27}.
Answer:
{"hour": 2, "minute": 10}
